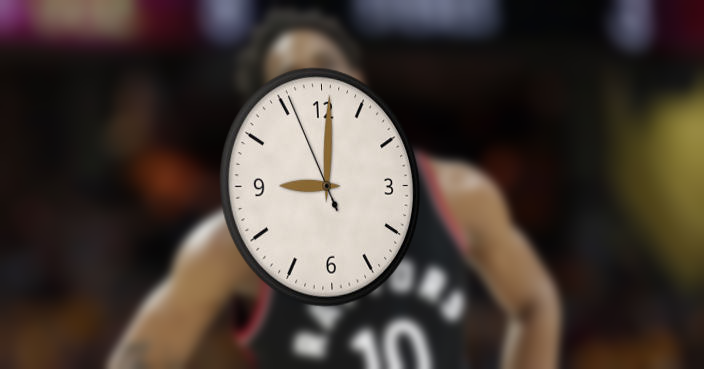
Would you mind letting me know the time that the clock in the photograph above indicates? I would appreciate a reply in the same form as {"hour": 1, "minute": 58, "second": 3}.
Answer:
{"hour": 9, "minute": 0, "second": 56}
